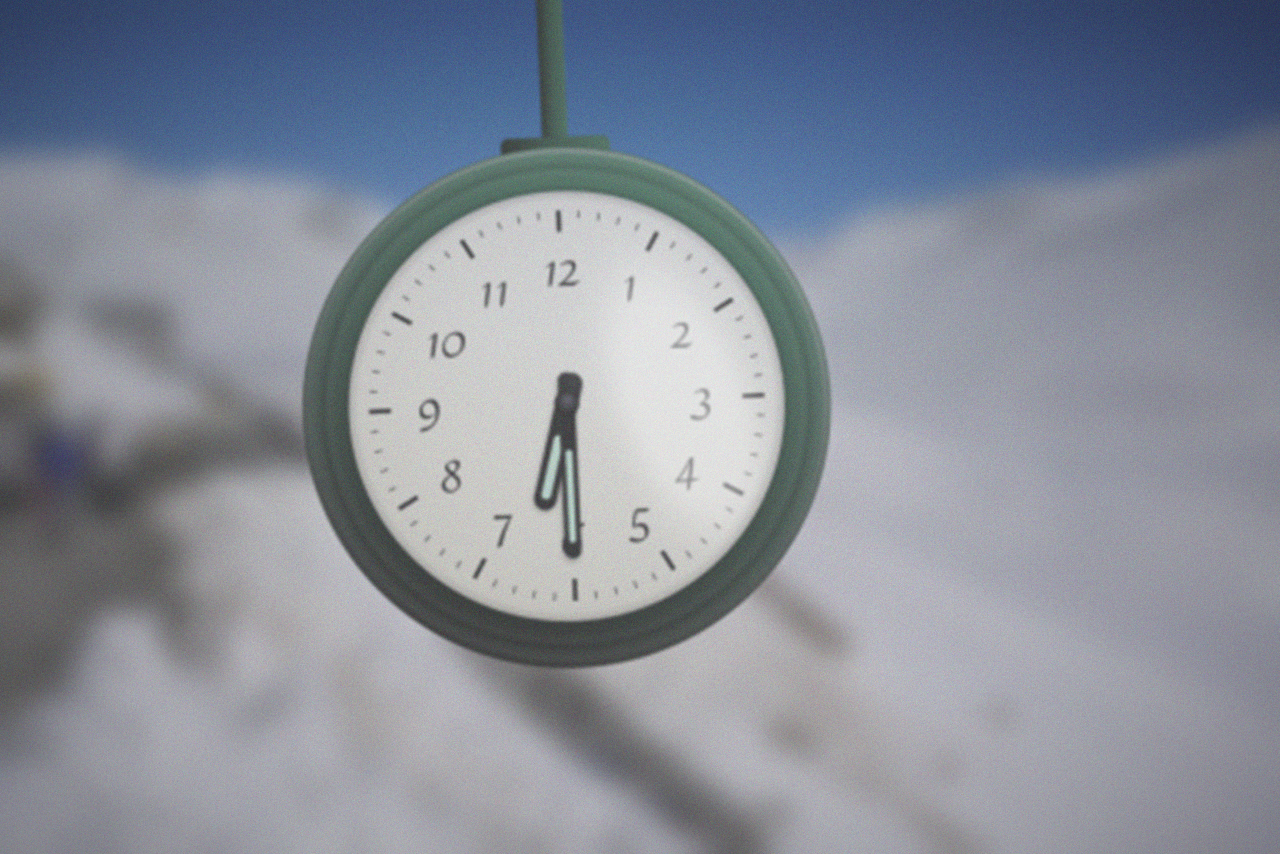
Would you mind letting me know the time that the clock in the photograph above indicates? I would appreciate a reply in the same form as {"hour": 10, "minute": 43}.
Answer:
{"hour": 6, "minute": 30}
